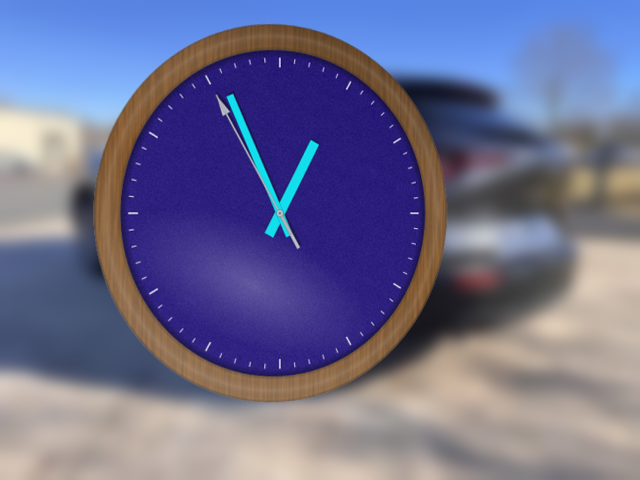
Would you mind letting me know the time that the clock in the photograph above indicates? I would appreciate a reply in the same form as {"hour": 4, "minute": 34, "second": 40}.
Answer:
{"hour": 12, "minute": 55, "second": 55}
